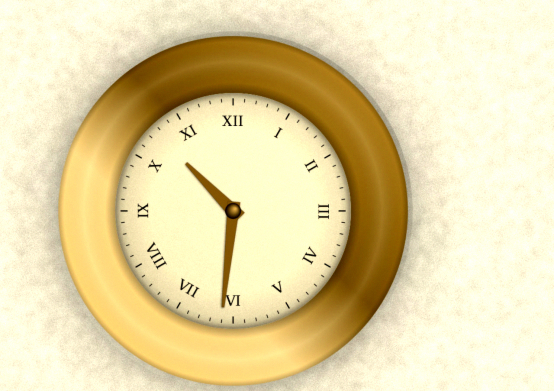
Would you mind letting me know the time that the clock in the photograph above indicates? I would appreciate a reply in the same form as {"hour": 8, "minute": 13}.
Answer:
{"hour": 10, "minute": 31}
